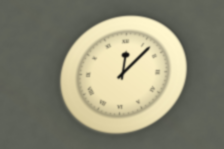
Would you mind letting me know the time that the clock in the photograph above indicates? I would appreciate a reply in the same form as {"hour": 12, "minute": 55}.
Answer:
{"hour": 12, "minute": 7}
